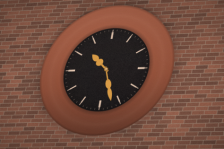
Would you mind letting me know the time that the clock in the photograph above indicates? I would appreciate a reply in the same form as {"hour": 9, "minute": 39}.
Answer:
{"hour": 10, "minute": 27}
